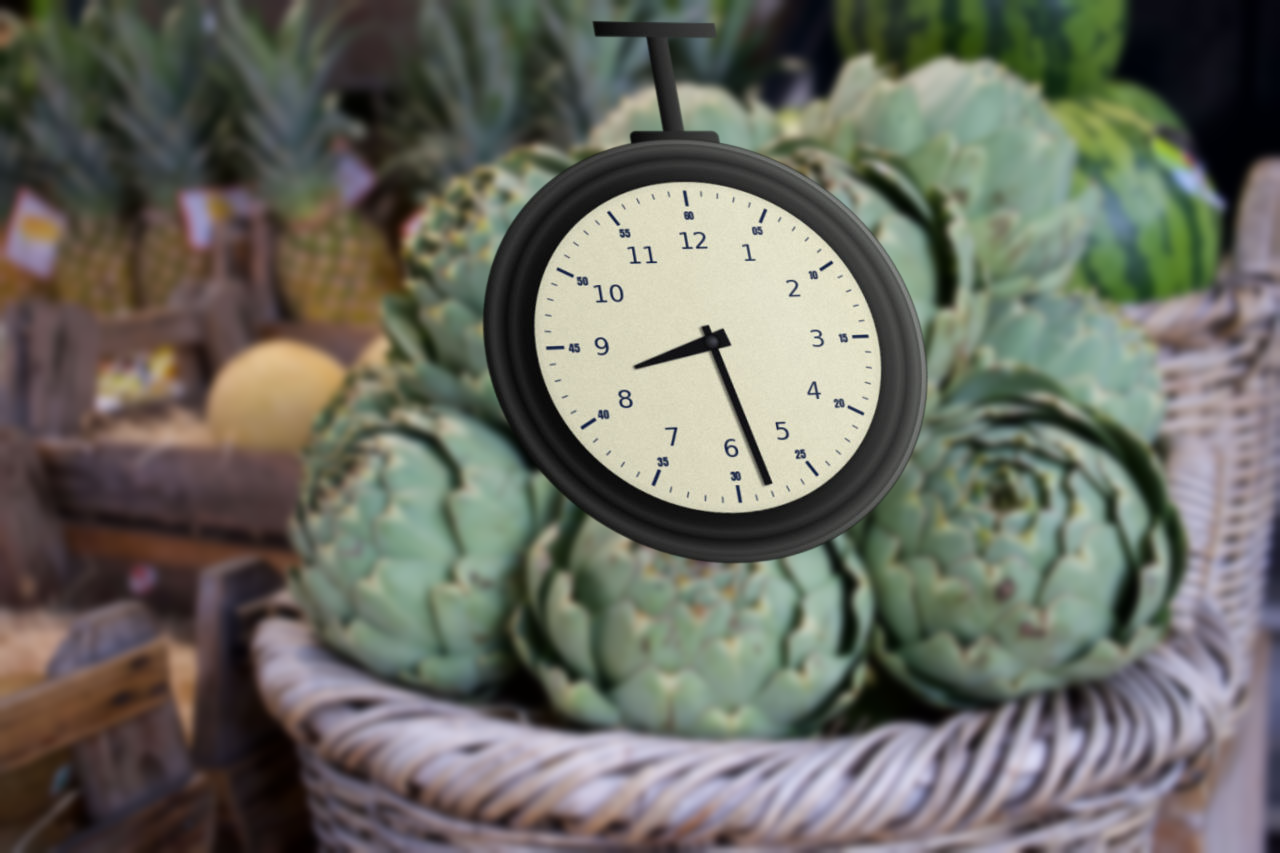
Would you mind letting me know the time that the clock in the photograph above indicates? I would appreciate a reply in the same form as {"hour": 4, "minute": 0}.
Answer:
{"hour": 8, "minute": 28}
